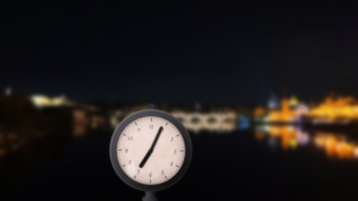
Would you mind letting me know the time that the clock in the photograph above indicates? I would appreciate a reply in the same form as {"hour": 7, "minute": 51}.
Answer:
{"hour": 7, "minute": 4}
